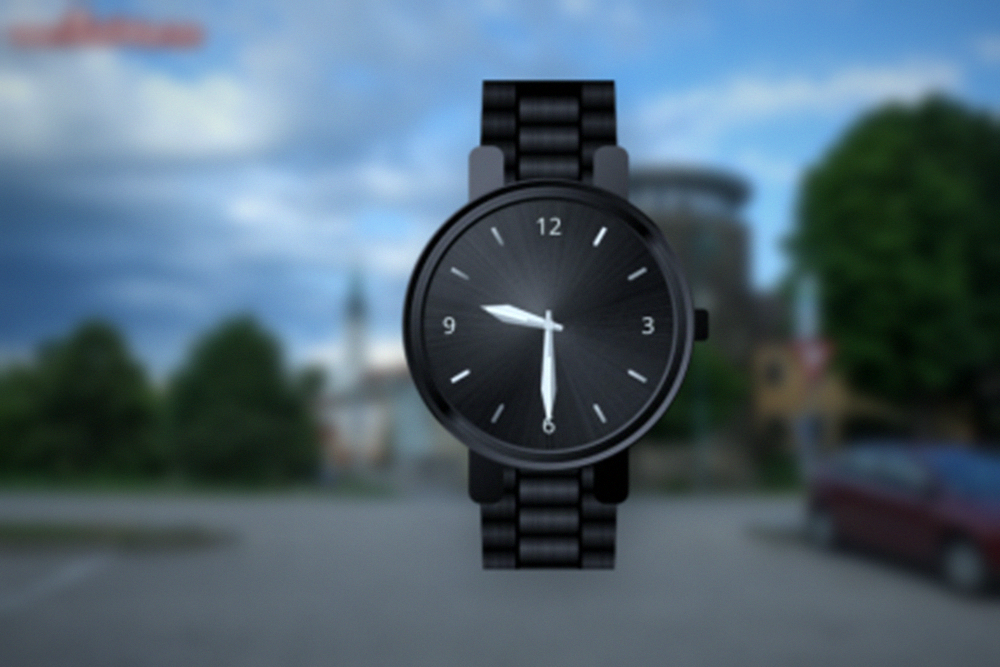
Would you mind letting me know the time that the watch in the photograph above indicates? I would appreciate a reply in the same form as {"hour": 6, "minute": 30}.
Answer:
{"hour": 9, "minute": 30}
